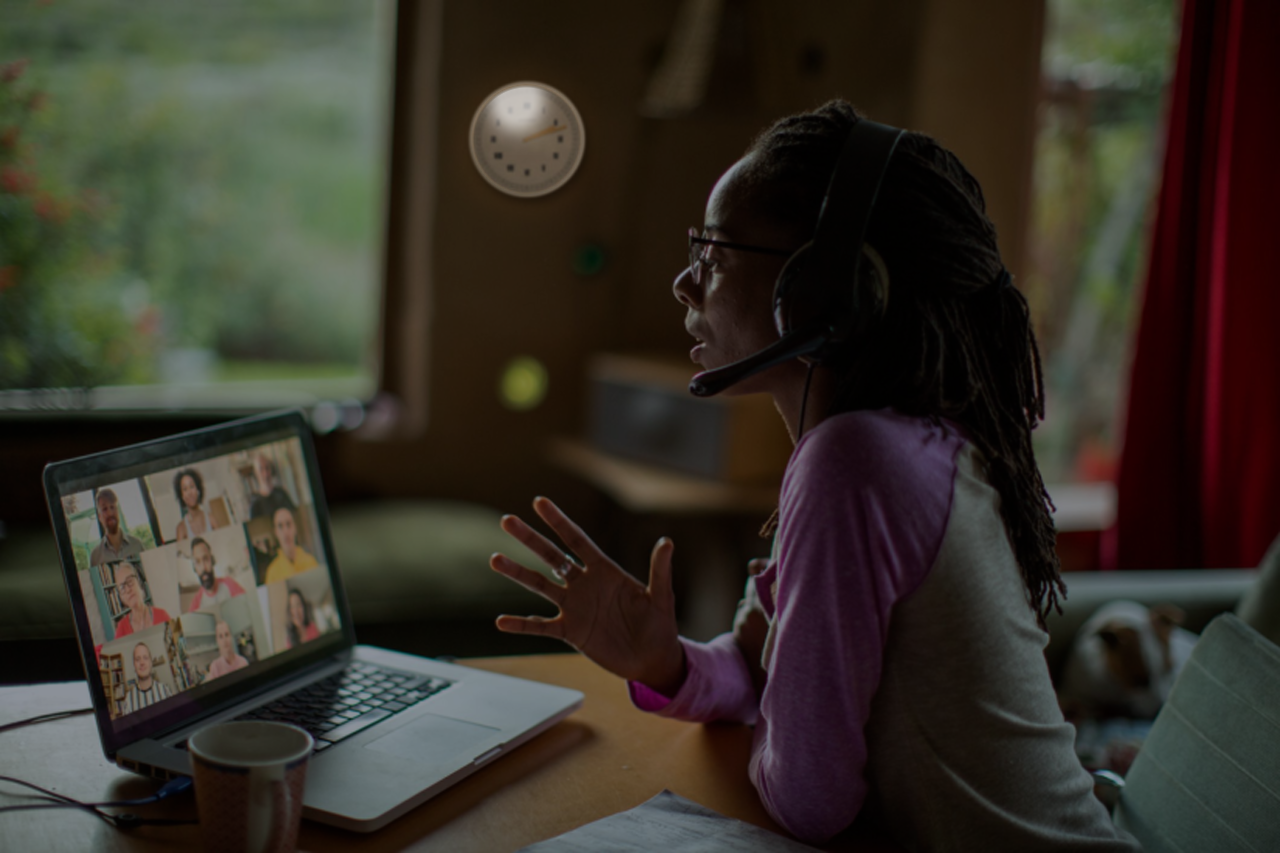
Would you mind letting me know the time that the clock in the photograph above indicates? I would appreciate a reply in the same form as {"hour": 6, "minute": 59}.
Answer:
{"hour": 2, "minute": 12}
